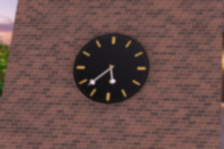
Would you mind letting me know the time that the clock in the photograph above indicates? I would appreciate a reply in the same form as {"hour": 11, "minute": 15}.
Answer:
{"hour": 5, "minute": 38}
